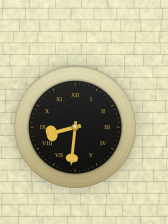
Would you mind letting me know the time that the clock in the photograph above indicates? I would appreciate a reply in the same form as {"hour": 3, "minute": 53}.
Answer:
{"hour": 8, "minute": 31}
